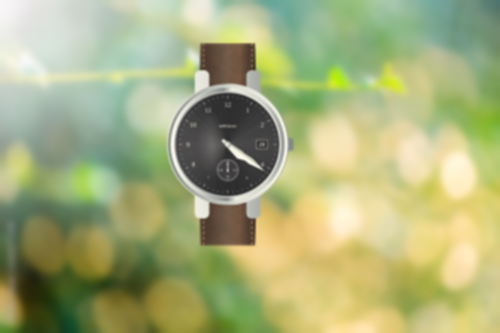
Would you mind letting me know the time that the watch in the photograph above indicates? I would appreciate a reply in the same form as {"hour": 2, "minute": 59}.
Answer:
{"hour": 4, "minute": 21}
